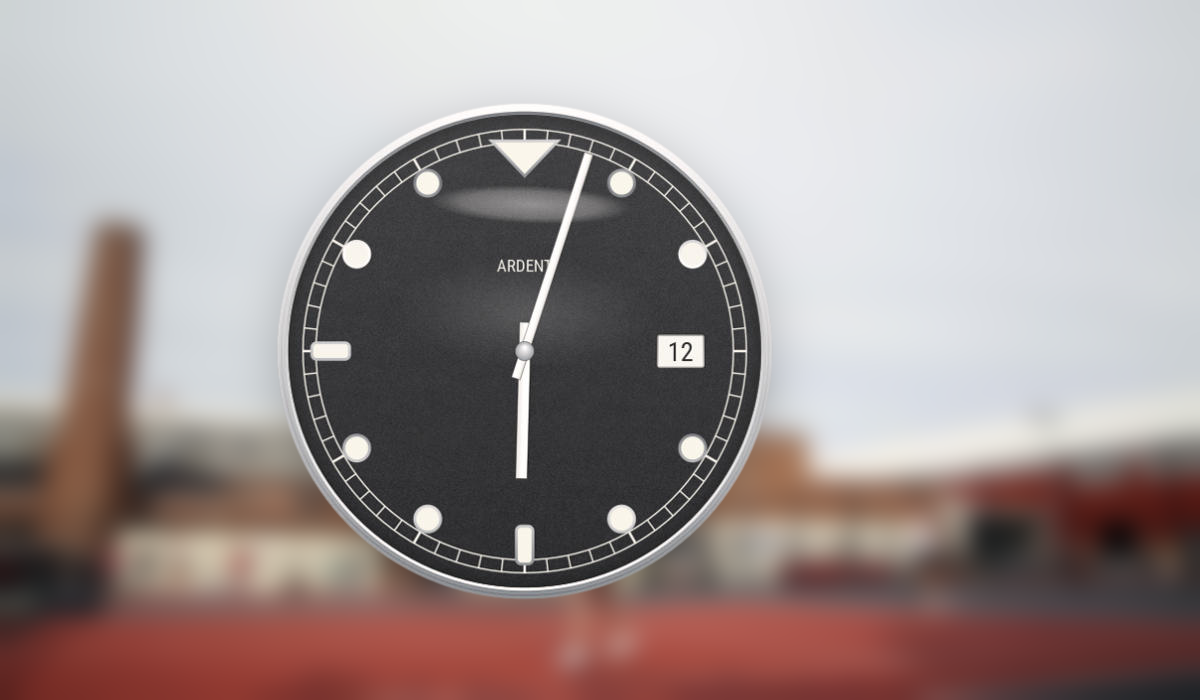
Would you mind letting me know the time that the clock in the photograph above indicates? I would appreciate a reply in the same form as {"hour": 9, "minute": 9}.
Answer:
{"hour": 6, "minute": 3}
